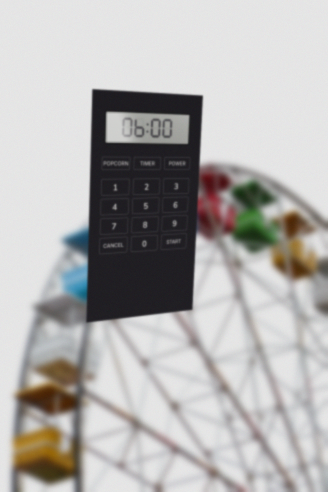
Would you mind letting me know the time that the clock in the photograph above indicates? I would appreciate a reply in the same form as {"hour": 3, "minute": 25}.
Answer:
{"hour": 6, "minute": 0}
